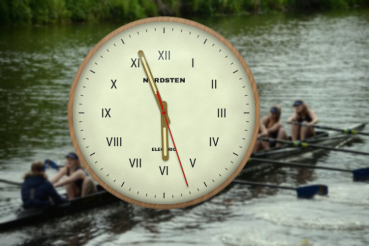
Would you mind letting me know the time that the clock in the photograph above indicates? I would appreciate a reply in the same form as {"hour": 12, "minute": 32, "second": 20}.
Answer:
{"hour": 5, "minute": 56, "second": 27}
